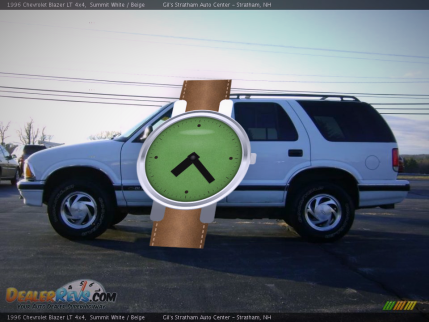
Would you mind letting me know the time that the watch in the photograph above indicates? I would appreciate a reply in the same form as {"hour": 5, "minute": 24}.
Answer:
{"hour": 7, "minute": 23}
